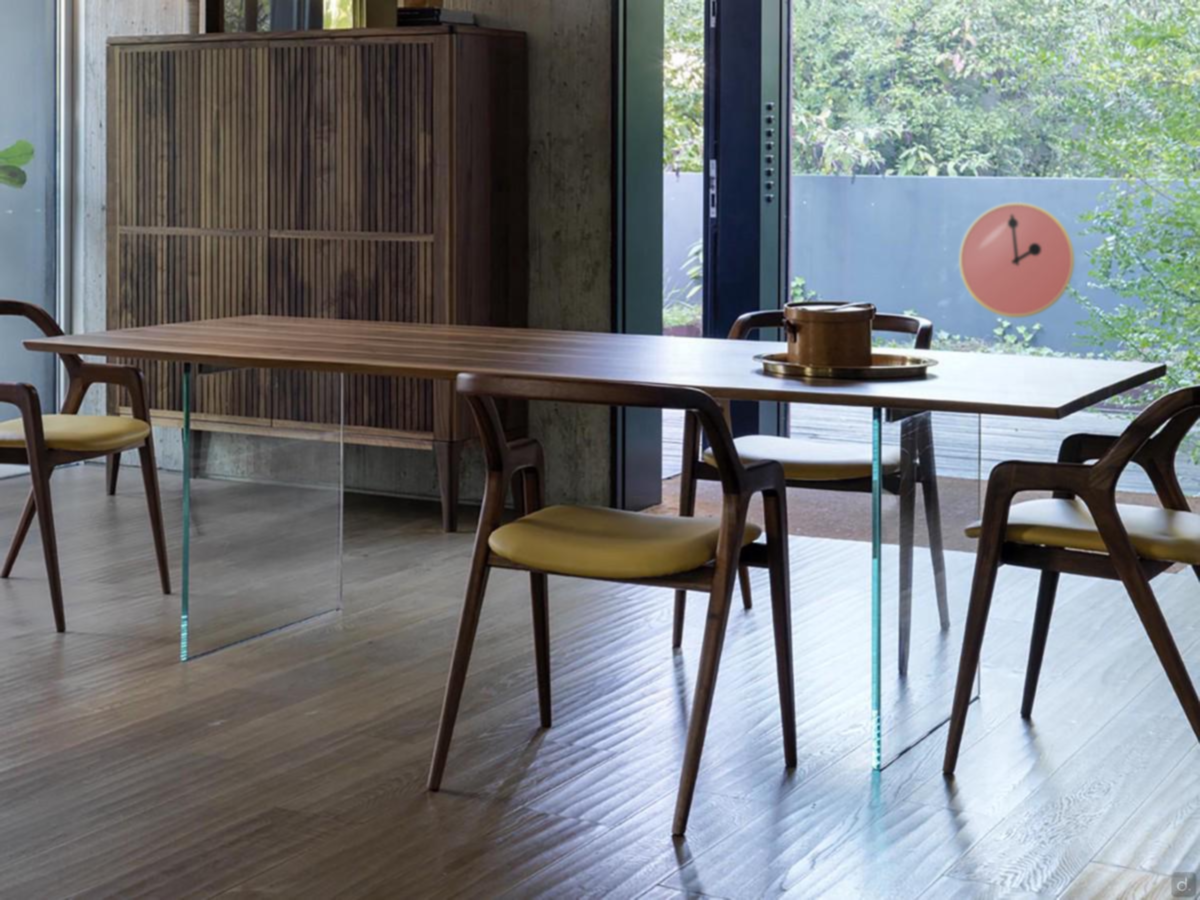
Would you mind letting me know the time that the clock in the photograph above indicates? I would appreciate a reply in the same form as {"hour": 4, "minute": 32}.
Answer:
{"hour": 1, "minute": 59}
